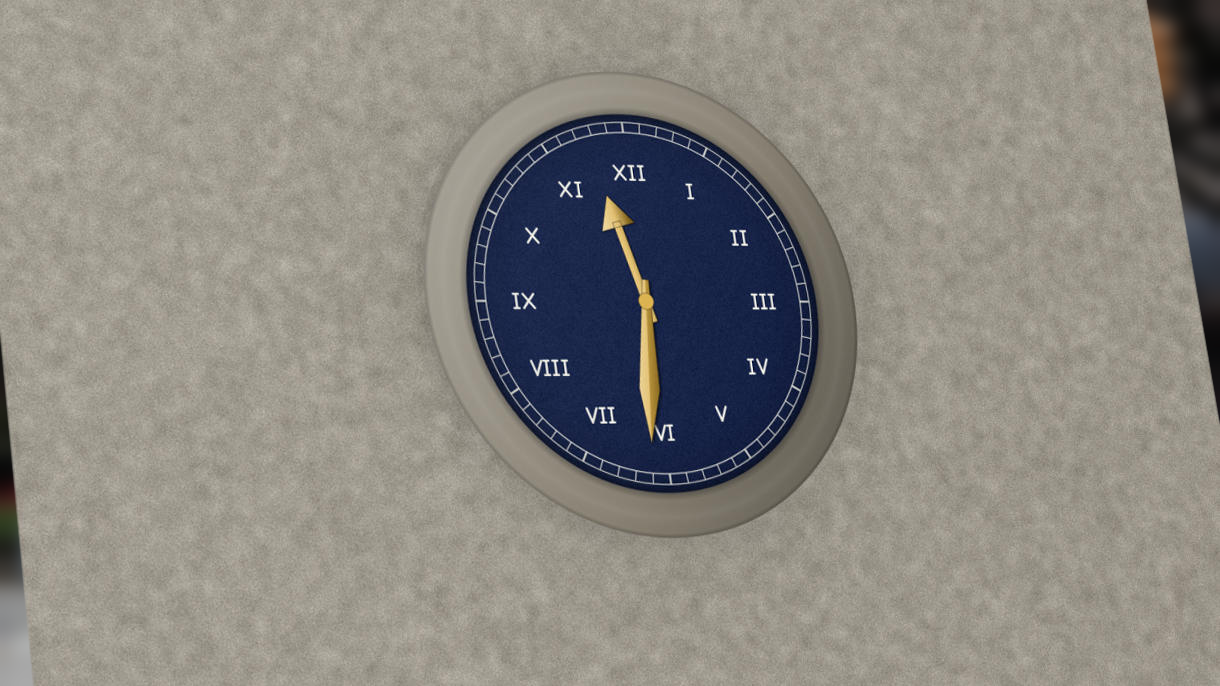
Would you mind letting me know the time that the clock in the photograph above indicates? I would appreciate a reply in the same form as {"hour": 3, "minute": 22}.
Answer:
{"hour": 11, "minute": 31}
